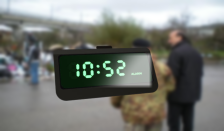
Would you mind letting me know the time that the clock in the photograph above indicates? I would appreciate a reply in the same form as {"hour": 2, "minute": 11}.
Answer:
{"hour": 10, "minute": 52}
